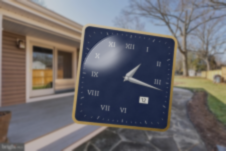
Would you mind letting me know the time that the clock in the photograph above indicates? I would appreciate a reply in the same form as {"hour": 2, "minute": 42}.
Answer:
{"hour": 1, "minute": 17}
